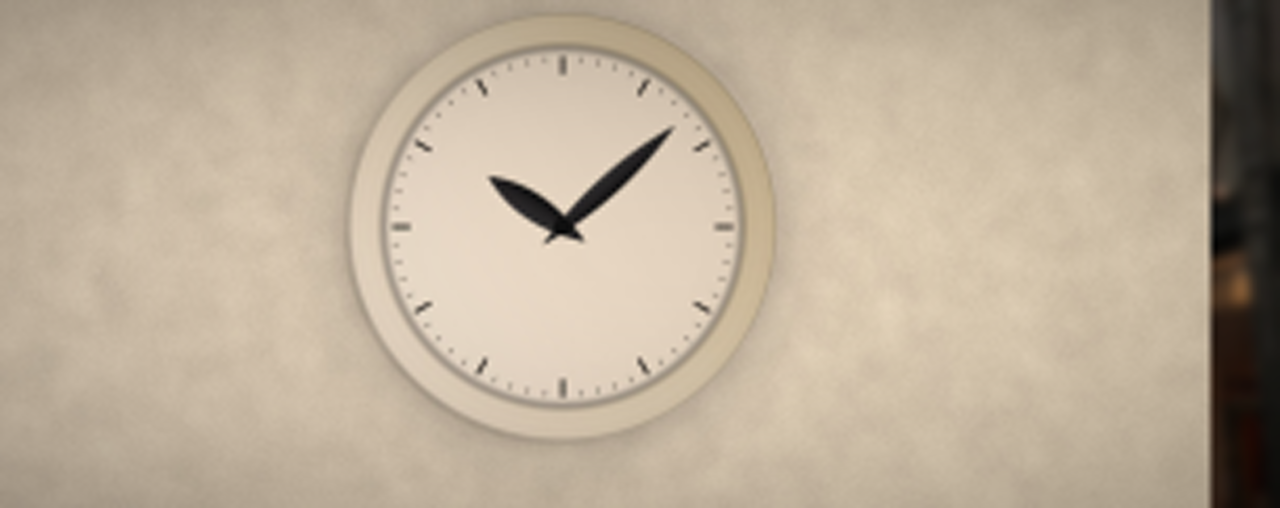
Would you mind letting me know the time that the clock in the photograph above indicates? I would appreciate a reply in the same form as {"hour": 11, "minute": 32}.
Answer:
{"hour": 10, "minute": 8}
